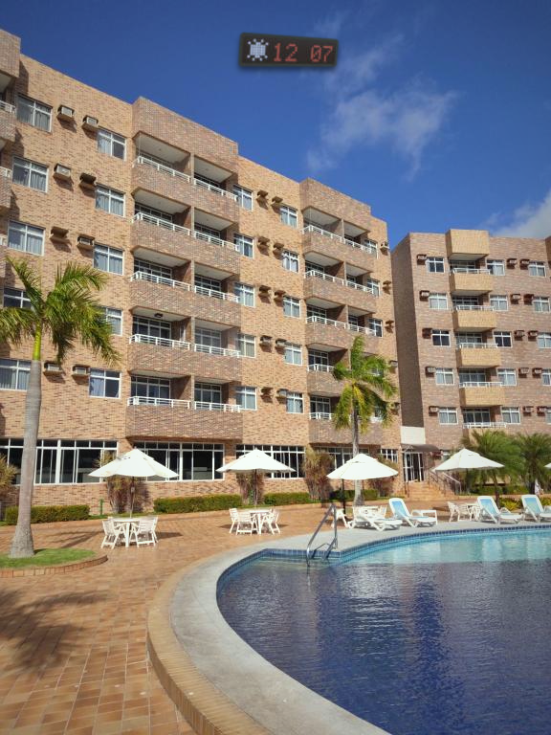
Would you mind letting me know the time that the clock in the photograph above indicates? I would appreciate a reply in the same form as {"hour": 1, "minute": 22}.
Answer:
{"hour": 12, "minute": 7}
